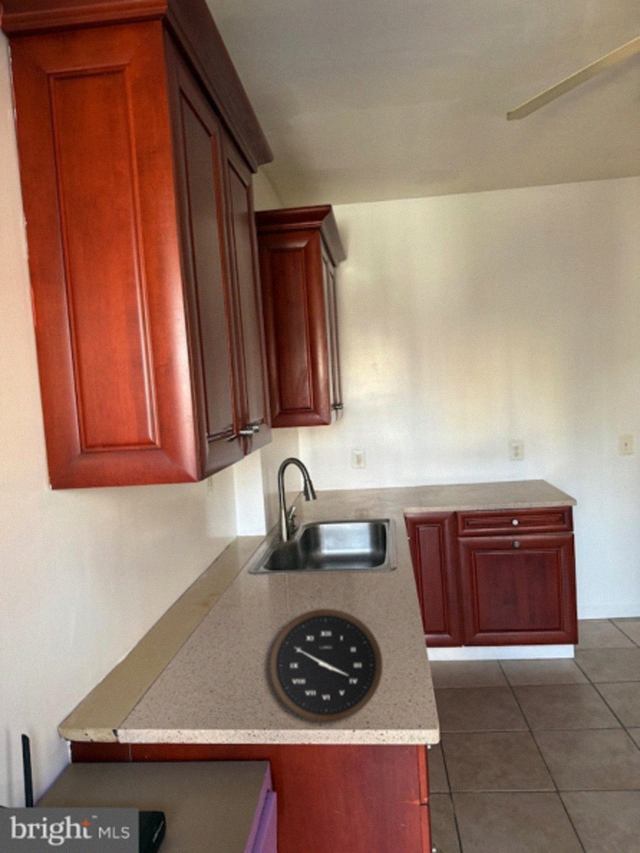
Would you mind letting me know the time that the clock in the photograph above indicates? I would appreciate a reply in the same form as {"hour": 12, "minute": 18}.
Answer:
{"hour": 3, "minute": 50}
